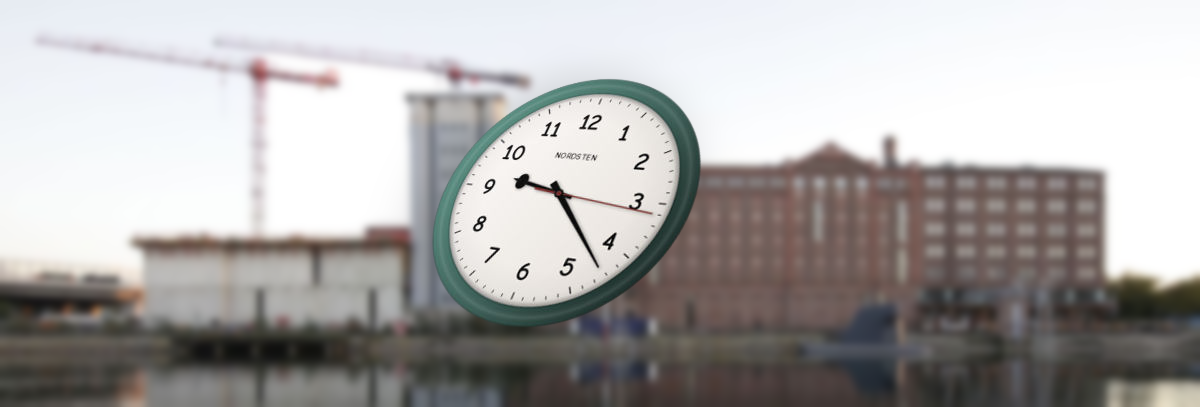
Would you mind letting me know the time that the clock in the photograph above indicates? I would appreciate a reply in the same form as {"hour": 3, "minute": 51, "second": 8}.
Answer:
{"hour": 9, "minute": 22, "second": 16}
